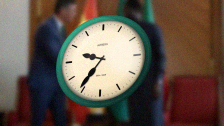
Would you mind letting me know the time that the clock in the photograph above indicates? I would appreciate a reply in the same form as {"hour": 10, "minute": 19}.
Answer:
{"hour": 9, "minute": 36}
